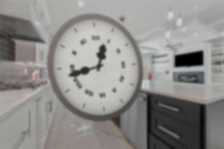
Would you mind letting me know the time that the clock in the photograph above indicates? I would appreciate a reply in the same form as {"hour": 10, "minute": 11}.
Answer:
{"hour": 12, "minute": 43}
